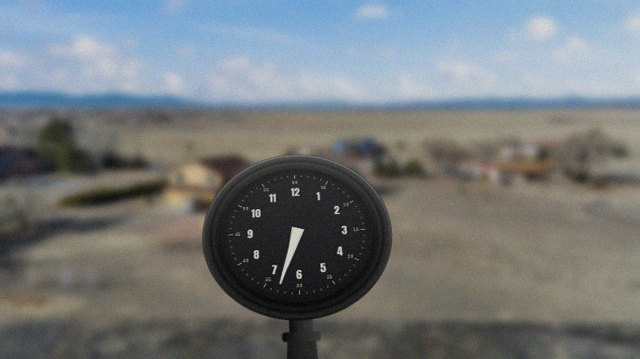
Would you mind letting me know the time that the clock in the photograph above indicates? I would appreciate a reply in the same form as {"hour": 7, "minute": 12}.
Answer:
{"hour": 6, "minute": 33}
